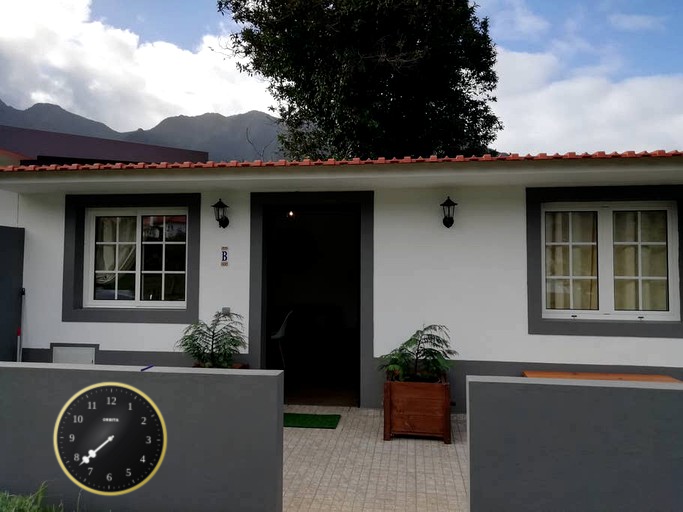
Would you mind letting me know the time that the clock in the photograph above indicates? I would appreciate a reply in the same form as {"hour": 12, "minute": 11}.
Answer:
{"hour": 7, "minute": 38}
